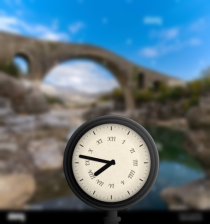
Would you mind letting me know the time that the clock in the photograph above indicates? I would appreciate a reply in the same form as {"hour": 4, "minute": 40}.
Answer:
{"hour": 7, "minute": 47}
